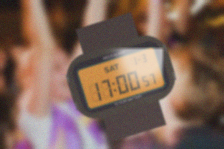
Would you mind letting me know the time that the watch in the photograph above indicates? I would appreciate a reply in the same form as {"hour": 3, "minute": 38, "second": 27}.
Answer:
{"hour": 17, "minute": 0, "second": 57}
